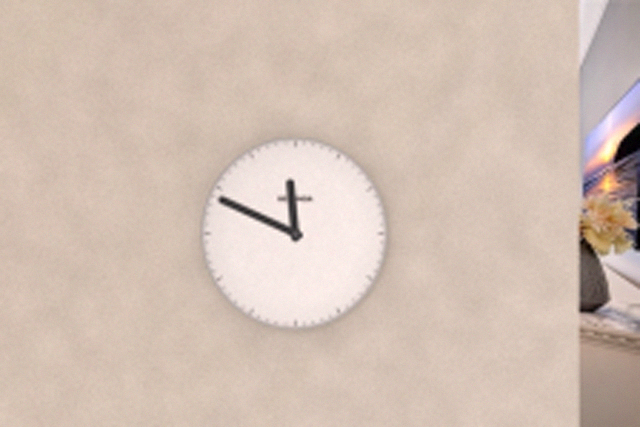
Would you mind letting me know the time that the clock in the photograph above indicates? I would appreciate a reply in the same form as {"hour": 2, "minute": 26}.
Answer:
{"hour": 11, "minute": 49}
